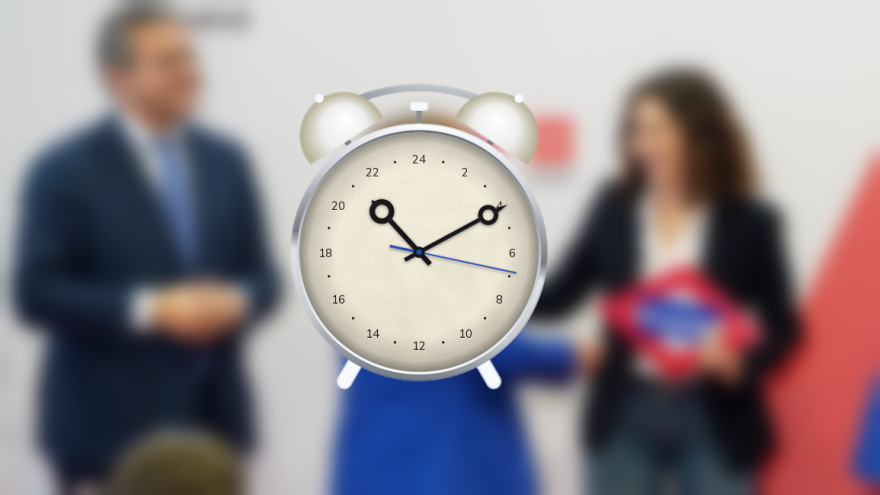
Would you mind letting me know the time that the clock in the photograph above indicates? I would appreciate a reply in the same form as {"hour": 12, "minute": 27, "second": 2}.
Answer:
{"hour": 21, "minute": 10, "second": 17}
